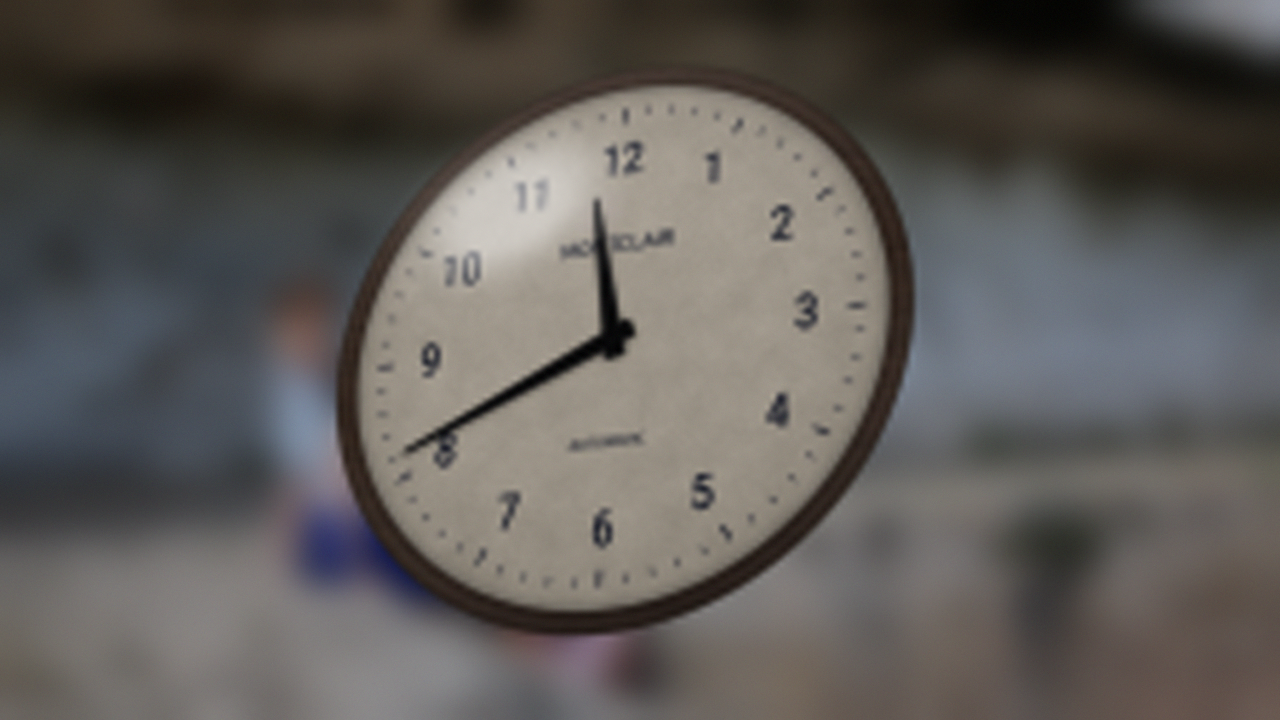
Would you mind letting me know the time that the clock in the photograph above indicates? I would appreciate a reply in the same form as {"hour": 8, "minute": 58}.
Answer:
{"hour": 11, "minute": 41}
